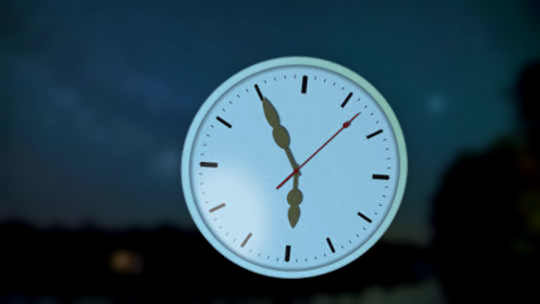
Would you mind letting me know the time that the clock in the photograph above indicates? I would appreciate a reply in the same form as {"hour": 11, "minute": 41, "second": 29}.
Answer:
{"hour": 5, "minute": 55, "second": 7}
